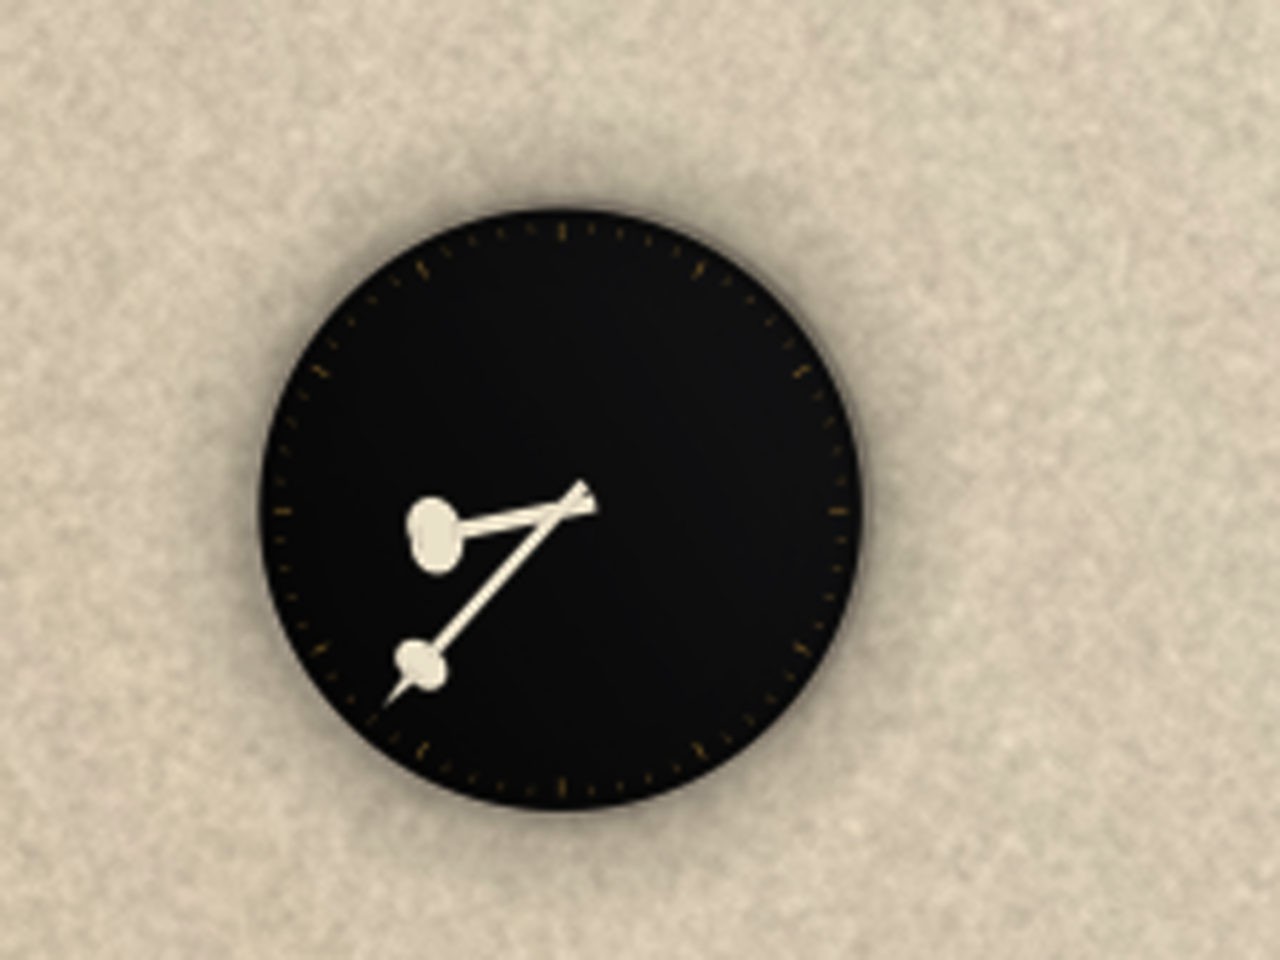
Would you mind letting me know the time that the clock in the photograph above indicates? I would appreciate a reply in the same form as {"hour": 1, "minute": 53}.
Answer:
{"hour": 8, "minute": 37}
